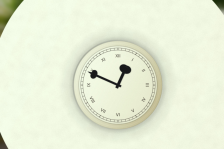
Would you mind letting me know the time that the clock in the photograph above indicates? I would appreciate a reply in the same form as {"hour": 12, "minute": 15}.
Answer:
{"hour": 12, "minute": 49}
